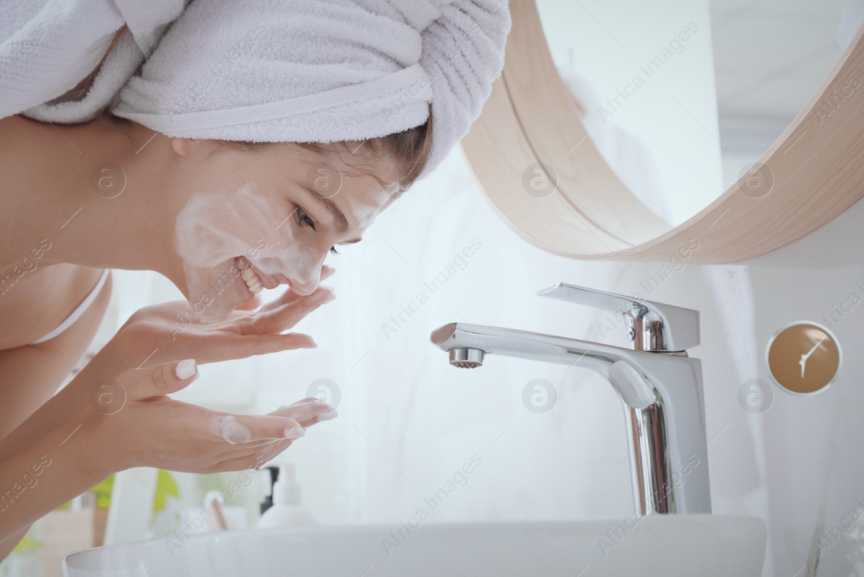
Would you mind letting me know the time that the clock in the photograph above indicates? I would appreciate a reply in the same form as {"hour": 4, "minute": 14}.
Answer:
{"hour": 6, "minute": 7}
